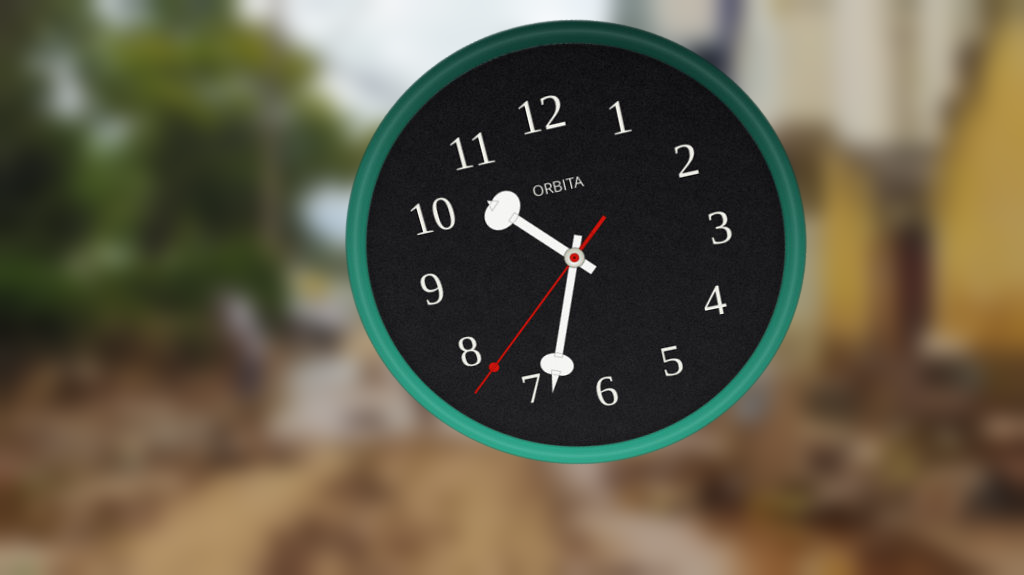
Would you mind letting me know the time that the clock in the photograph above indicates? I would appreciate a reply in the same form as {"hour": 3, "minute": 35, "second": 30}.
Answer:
{"hour": 10, "minute": 33, "second": 38}
